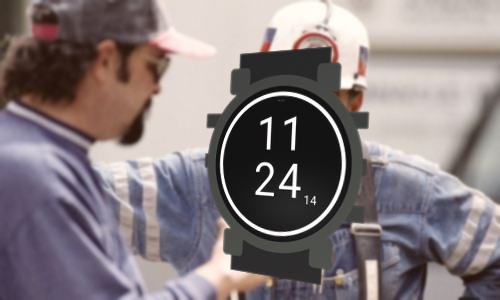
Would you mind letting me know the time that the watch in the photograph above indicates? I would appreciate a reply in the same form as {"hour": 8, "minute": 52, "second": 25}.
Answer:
{"hour": 11, "minute": 24, "second": 14}
